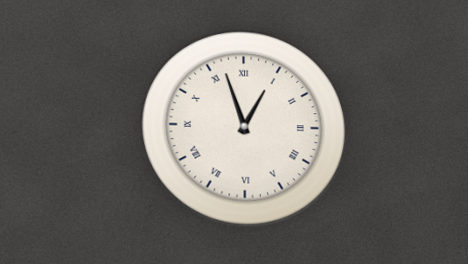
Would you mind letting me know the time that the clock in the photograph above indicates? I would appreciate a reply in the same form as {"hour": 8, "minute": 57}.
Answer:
{"hour": 12, "minute": 57}
